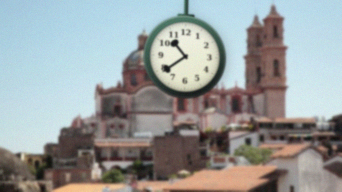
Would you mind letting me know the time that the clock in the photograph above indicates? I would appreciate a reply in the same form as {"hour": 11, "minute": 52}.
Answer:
{"hour": 10, "minute": 39}
